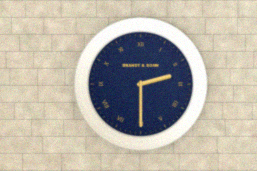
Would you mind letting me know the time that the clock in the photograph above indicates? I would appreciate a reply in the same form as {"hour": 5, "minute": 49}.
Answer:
{"hour": 2, "minute": 30}
